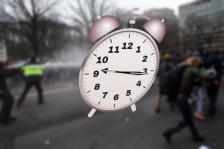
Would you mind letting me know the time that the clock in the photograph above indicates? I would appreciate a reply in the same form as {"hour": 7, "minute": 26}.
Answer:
{"hour": 9, "minute": 16}
